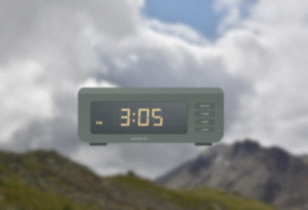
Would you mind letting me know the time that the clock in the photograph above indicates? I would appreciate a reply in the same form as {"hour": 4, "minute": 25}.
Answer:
{"hour": 3, "minute": 5}
